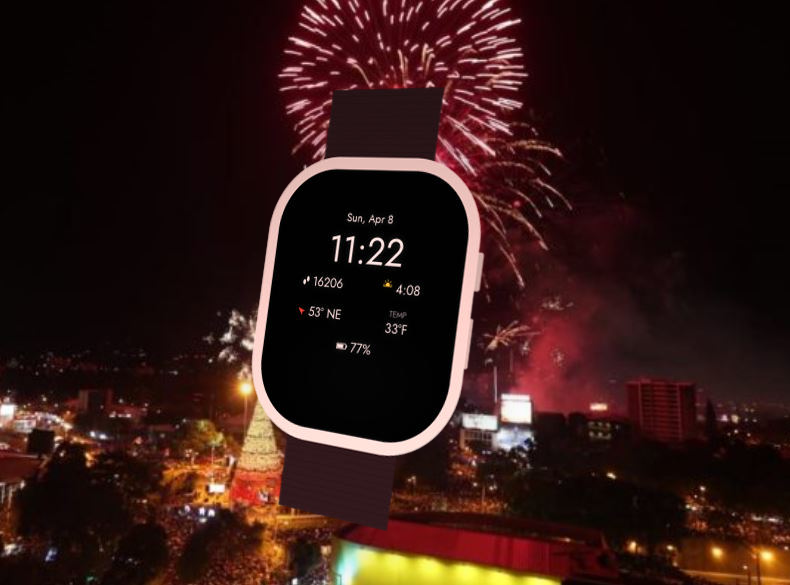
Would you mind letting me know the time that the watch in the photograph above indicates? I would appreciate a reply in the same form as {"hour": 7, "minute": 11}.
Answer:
{"hour": 11, "minute": 22}
